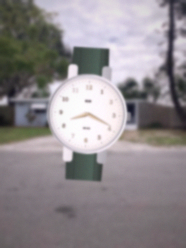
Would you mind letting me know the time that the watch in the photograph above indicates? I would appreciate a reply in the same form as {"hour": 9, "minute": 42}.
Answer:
{"hour": 8, "minute": 19}
